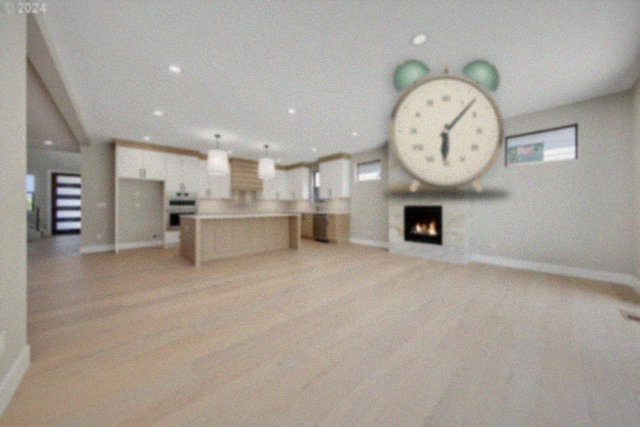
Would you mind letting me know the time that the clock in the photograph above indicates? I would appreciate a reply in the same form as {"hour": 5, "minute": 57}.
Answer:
{"hour": 6, "minute": 7}
